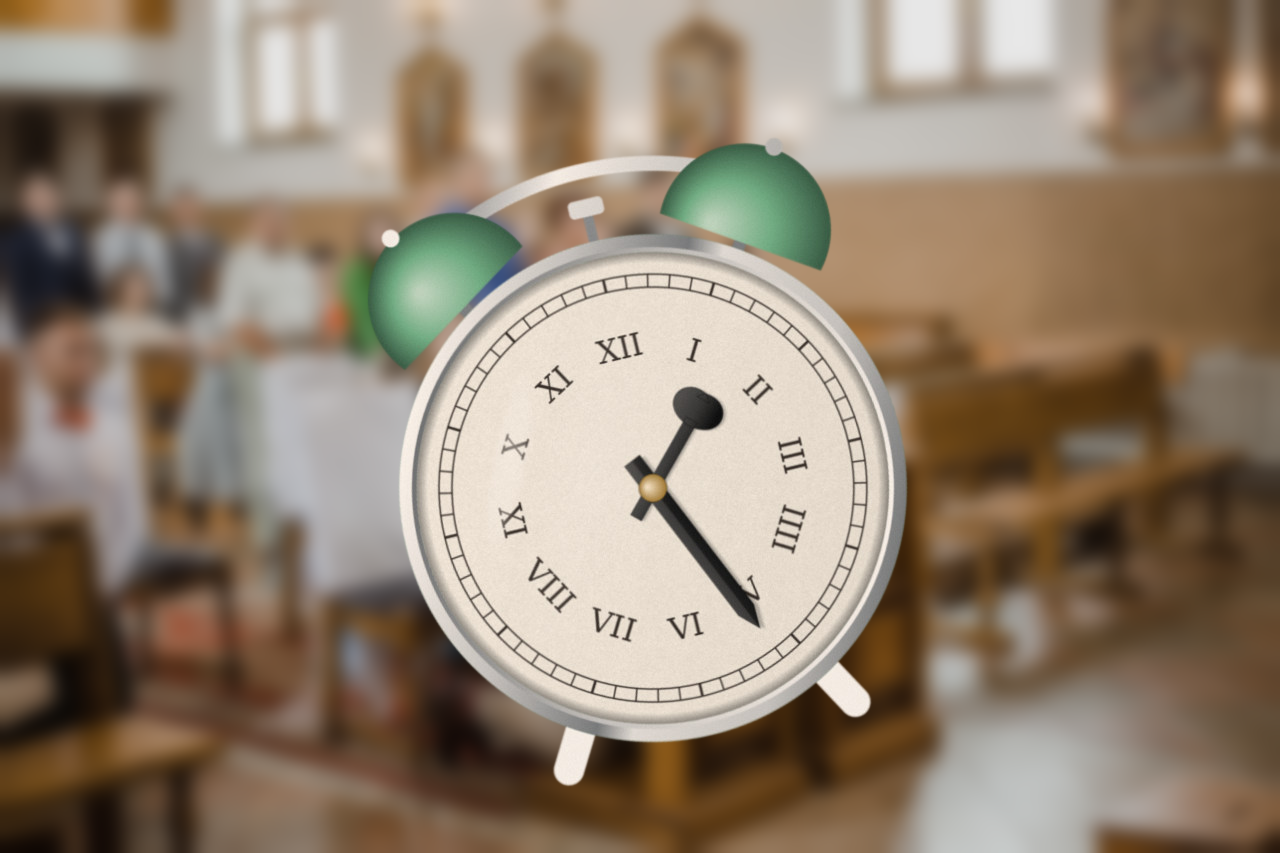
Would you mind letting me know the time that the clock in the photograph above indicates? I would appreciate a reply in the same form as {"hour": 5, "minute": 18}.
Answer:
{"hour": 1, "minute": 26}
